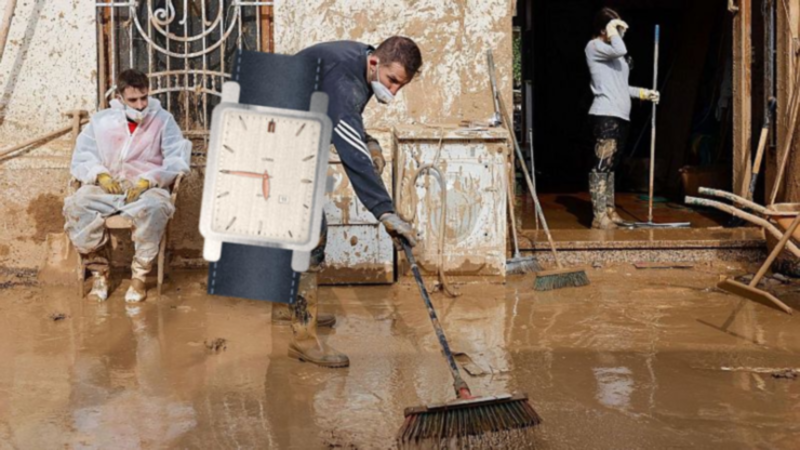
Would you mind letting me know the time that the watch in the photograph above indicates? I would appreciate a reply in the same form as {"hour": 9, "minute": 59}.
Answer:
{"hour": 5, "minute": 45}
